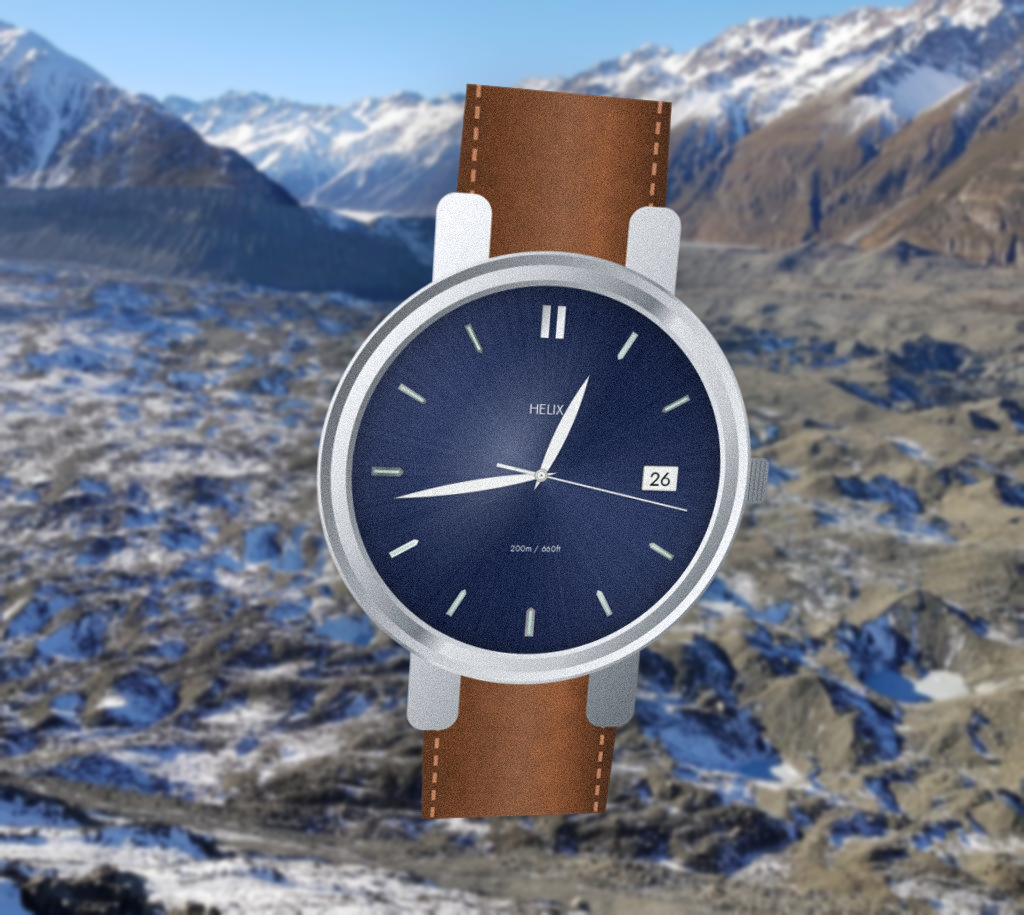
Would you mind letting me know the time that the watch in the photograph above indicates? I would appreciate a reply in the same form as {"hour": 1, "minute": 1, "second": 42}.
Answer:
{"hour": 12, "minute": 43, "second": 17}
